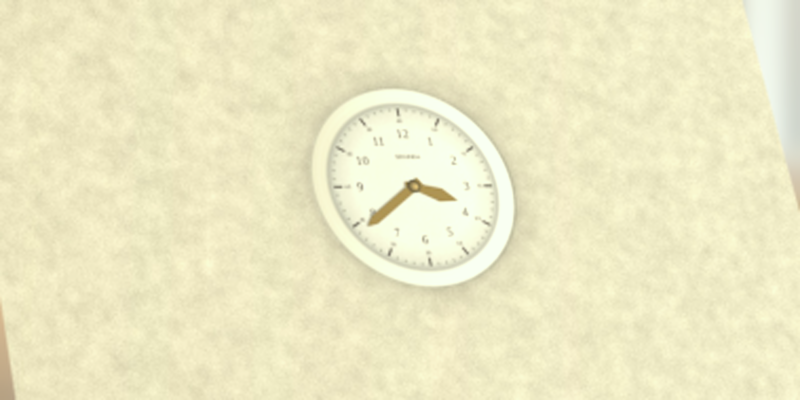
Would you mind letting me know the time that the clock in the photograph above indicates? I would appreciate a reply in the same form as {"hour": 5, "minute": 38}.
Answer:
{"hour": 3, "minute": 39}
